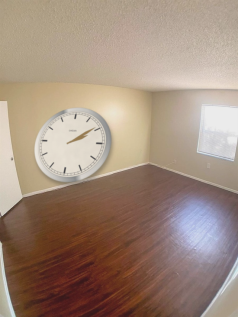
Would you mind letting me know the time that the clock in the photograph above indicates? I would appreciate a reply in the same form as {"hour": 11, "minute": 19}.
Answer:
{"hour": 2, "minute": 9}
